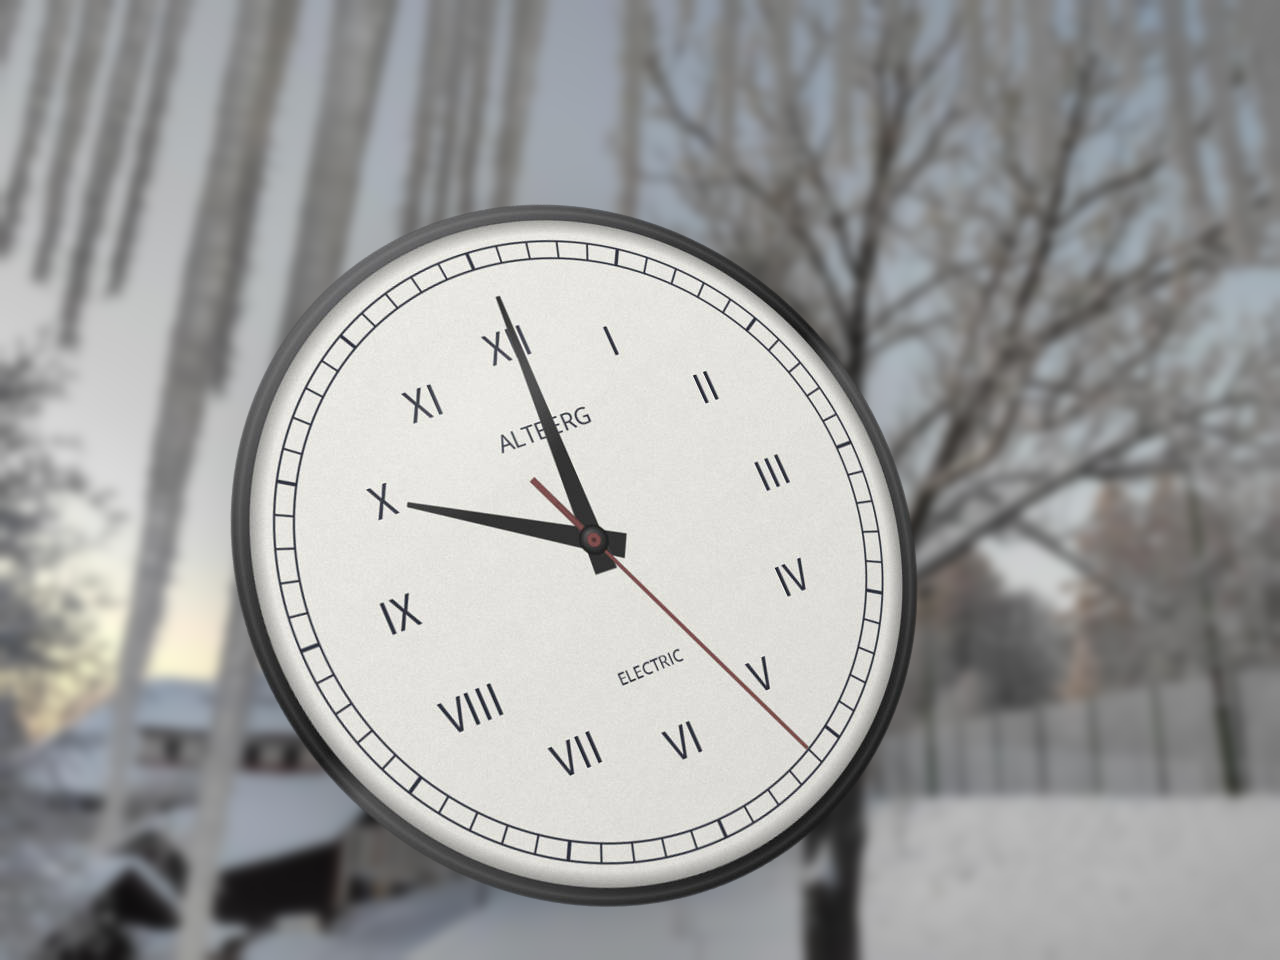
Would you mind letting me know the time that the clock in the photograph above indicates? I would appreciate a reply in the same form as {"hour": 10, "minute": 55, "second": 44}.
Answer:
{"hour": 10, "minute": 0, "second": 26}
